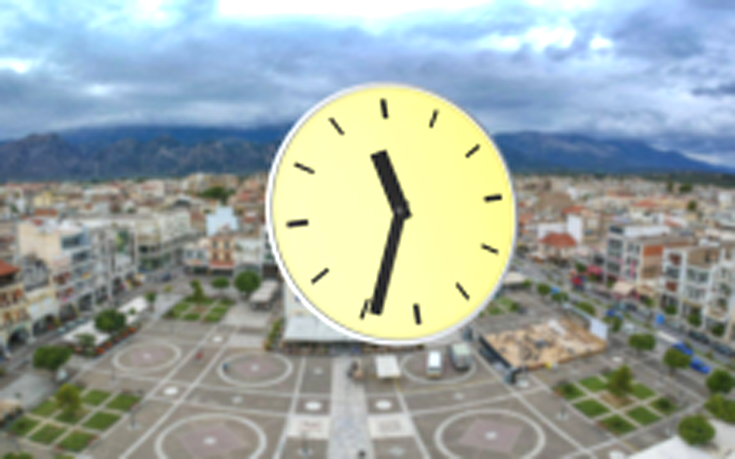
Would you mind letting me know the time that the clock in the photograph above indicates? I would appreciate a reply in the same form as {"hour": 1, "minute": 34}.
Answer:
{"hour": 11, "minute": 34}
